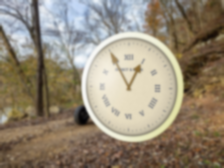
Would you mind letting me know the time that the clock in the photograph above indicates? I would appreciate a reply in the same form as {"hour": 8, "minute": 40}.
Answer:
{"hour": 12, "minute": 55}
